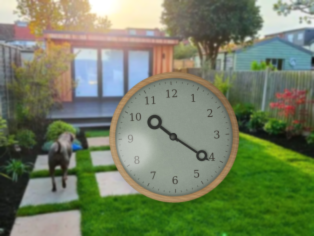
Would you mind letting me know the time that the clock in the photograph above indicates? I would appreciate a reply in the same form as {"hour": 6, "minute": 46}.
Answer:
{"hour": 10, "minute": 21}
